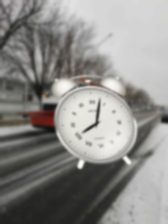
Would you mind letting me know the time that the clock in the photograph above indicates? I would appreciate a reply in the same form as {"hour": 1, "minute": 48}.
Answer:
{"hour": 8, "minute": 3}
